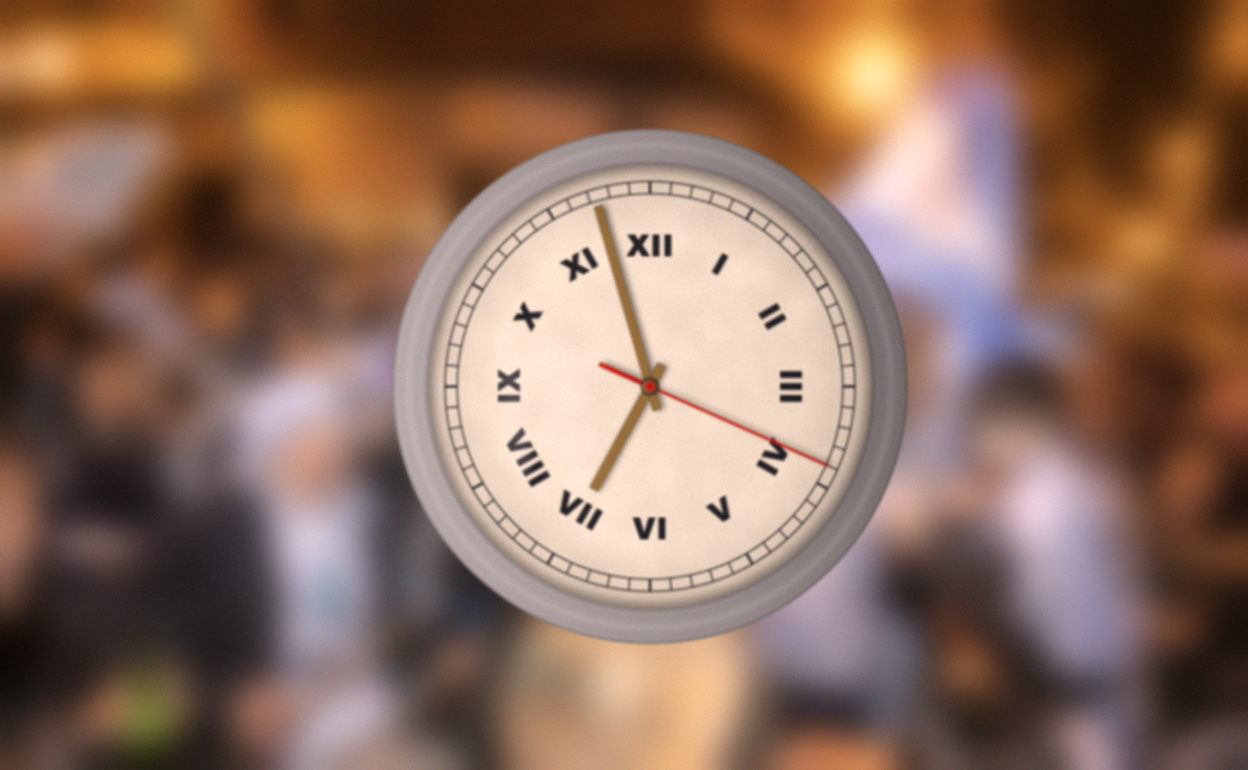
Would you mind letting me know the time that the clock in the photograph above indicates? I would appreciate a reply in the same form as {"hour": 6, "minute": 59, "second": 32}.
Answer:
{"hour": 6, "minute": 57, "second": 19}
